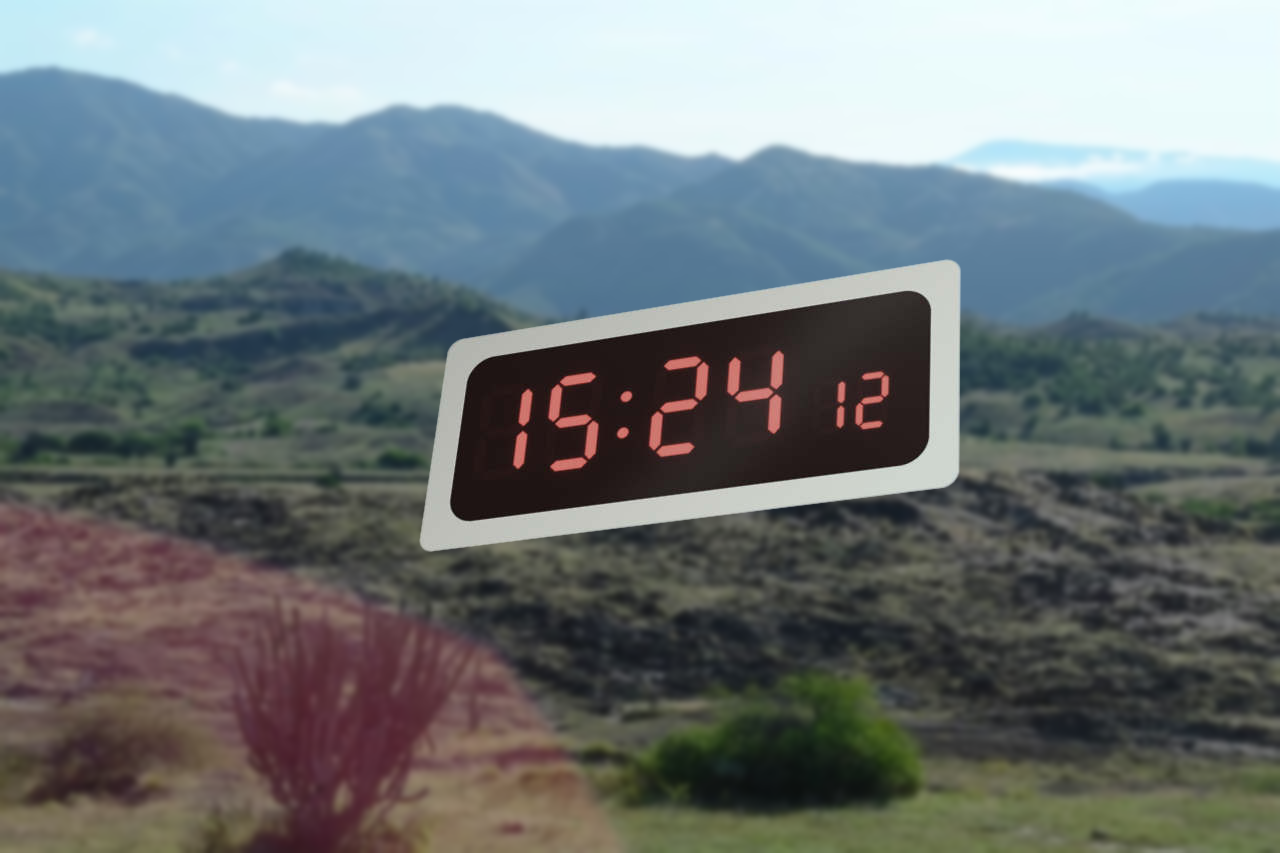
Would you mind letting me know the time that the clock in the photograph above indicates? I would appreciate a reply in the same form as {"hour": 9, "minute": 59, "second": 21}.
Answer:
{"hour": 15, "minute": 24, "second": 12}
